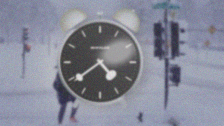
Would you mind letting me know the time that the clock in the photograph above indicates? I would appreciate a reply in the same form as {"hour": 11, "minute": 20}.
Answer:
{"hour": 4, "minute": 39}
